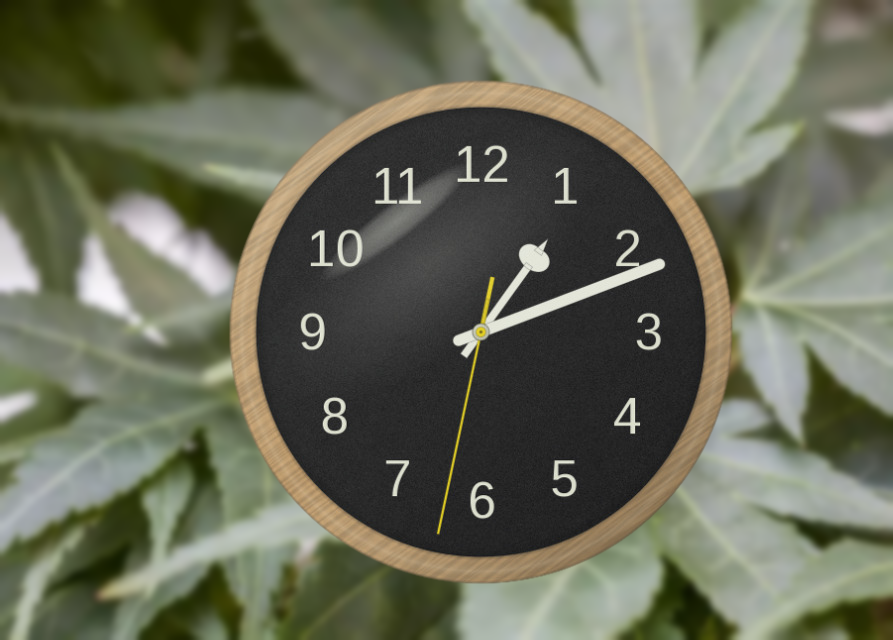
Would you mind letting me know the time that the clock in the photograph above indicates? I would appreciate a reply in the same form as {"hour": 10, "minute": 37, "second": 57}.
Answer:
{"hour": 1, "minute": 11, "second": 32}
